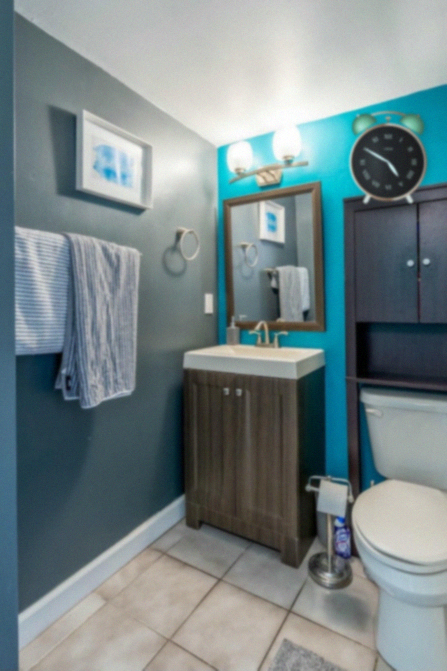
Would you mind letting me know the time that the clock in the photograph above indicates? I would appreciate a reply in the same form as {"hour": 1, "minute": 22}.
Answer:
{"hour": 4, "minute": 50}
